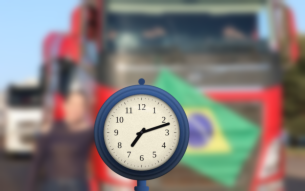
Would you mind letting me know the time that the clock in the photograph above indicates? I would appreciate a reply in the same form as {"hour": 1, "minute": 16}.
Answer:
{"hour": 7, "minute": 12}
